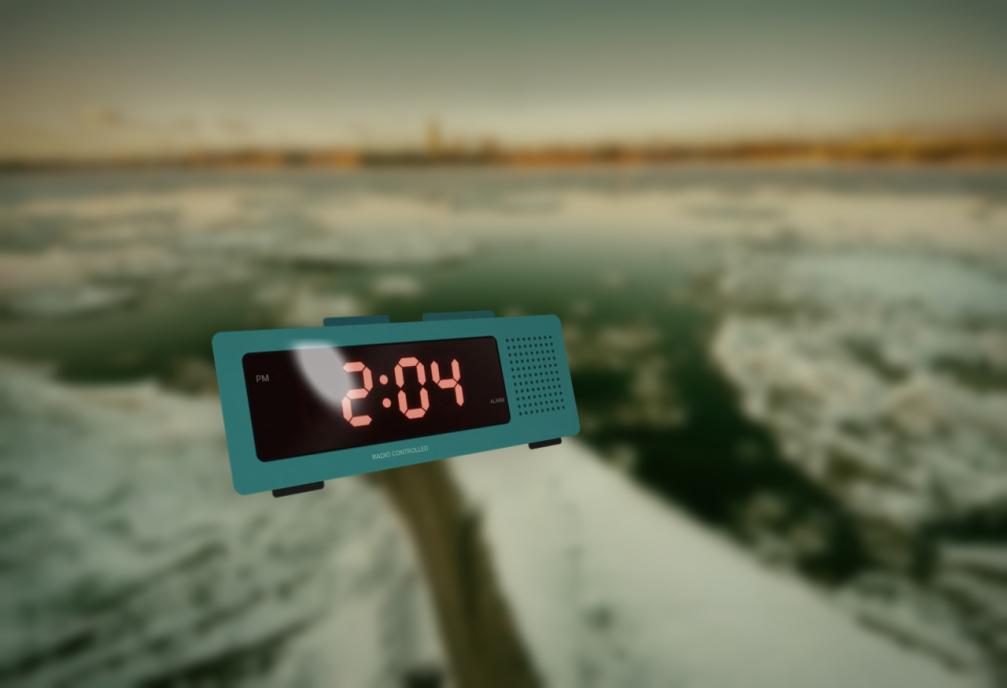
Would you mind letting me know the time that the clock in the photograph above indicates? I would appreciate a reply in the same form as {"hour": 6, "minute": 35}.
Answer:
{"hour": 2, "minute": 4}
